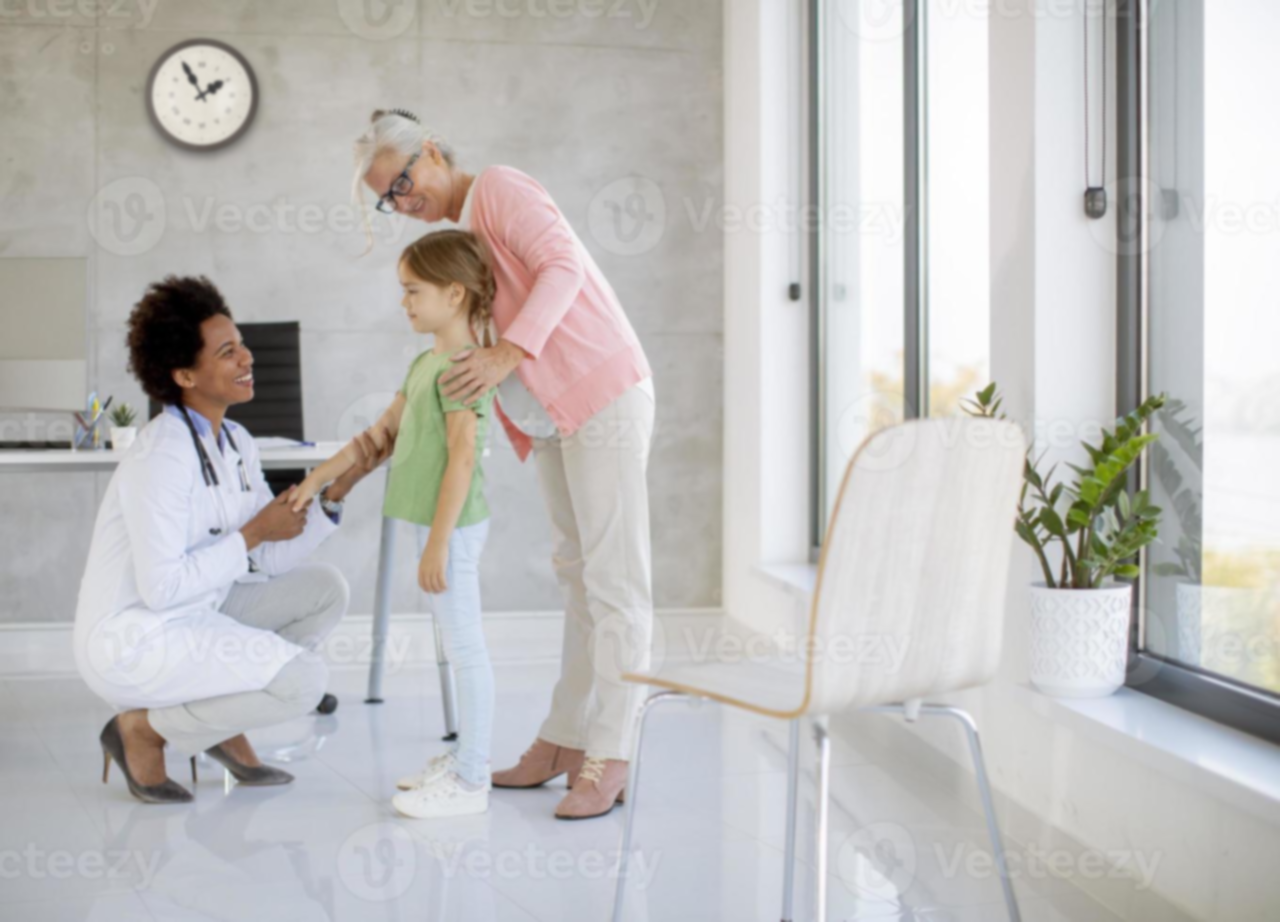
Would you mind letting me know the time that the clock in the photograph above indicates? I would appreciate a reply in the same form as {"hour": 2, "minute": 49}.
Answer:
{"hour": 1, "minute": 55}
